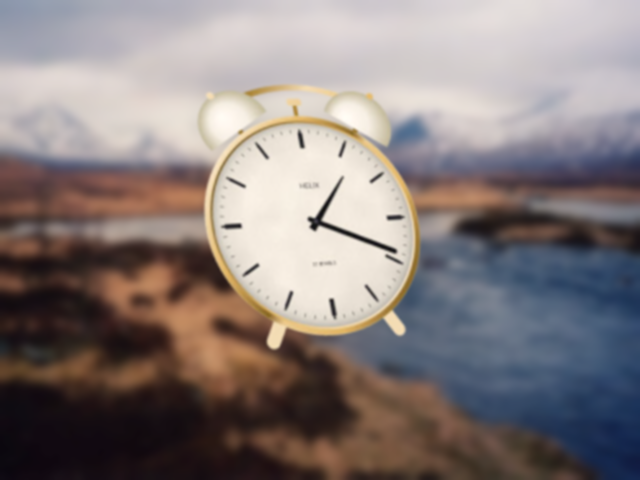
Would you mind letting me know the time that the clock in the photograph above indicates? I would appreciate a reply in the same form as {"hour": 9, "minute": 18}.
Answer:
{"hour": 1, "minute": 19}
